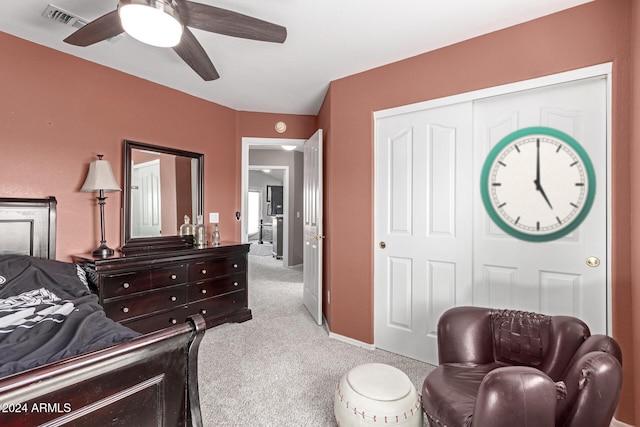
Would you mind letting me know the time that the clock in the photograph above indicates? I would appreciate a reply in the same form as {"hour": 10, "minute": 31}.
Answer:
{"hour": 5, "minute": 0}
